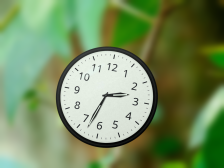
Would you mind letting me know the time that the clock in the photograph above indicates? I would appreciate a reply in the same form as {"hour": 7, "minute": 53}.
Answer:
{"hour": 2, "minute": 33}
